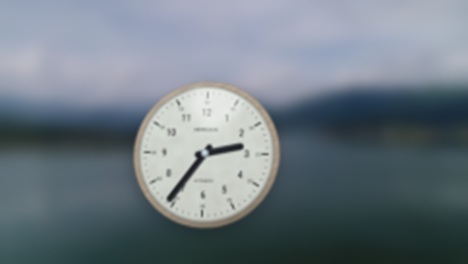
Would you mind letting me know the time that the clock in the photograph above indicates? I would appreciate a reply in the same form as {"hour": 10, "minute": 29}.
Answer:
{"hour": 2, "minute": 36}
